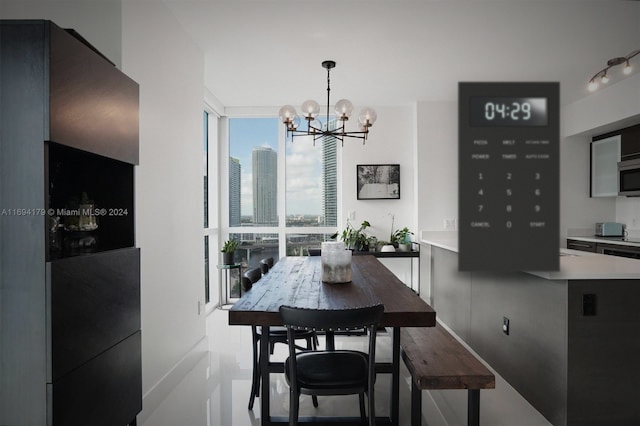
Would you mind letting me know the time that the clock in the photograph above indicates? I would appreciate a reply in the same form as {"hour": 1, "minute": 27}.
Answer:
{"hour": 4, "minute": 29}
